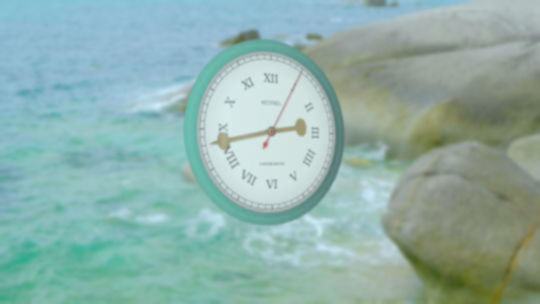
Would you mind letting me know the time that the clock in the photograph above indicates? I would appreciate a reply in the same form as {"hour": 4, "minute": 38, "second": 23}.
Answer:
{"hour": 2, "minute": 43, "second": 5}
